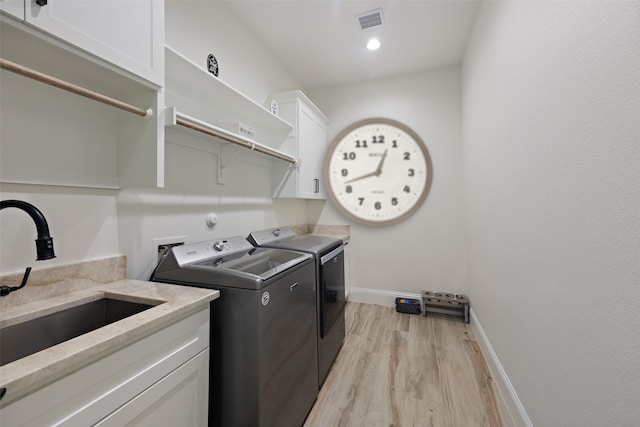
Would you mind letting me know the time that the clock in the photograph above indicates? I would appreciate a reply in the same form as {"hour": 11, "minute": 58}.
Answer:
{"hour": 12, "minute": 42}
